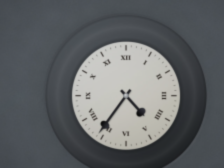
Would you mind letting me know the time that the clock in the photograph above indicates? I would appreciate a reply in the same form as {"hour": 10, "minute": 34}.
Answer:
{"hour": 4, "minute": 36}
